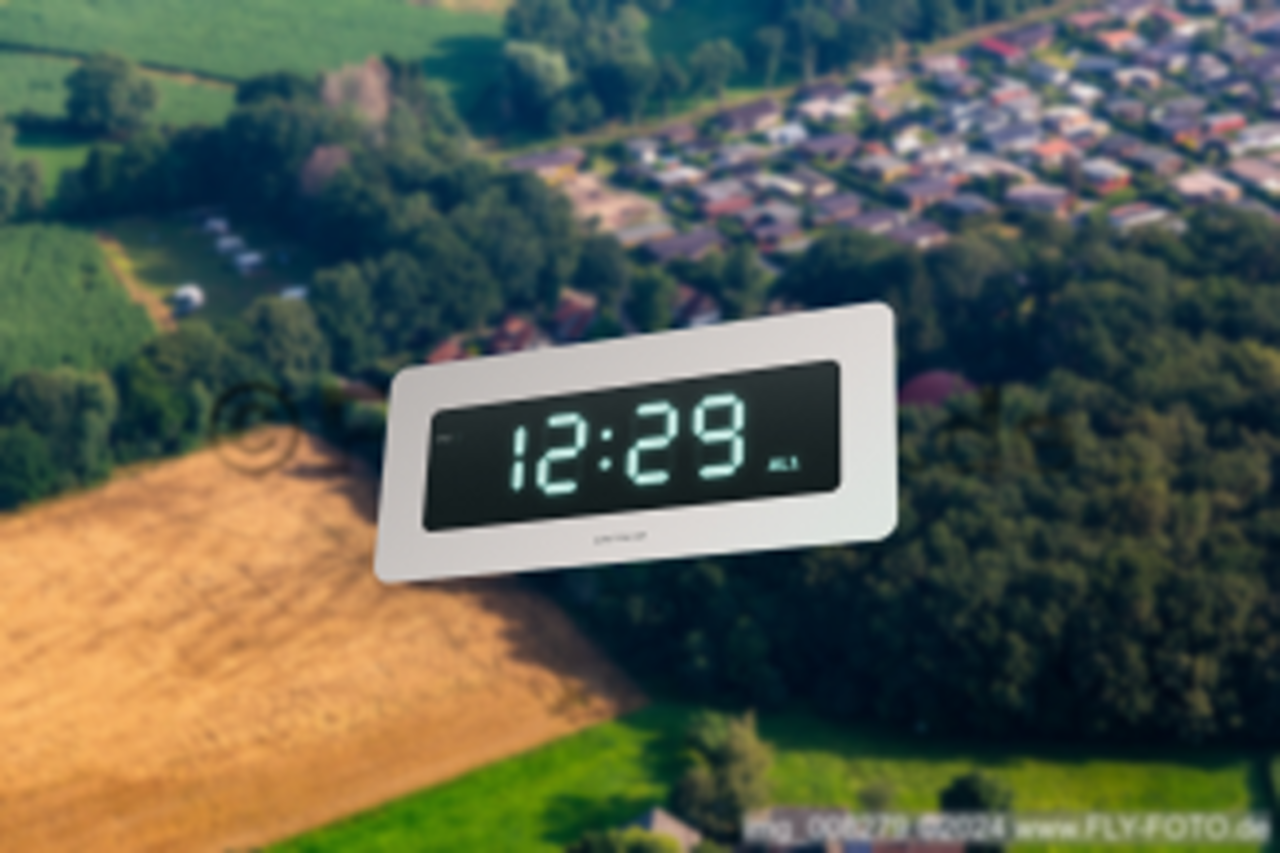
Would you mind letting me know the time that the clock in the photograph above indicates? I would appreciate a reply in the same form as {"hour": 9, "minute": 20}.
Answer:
{"hour": 12, "minute": 29}
